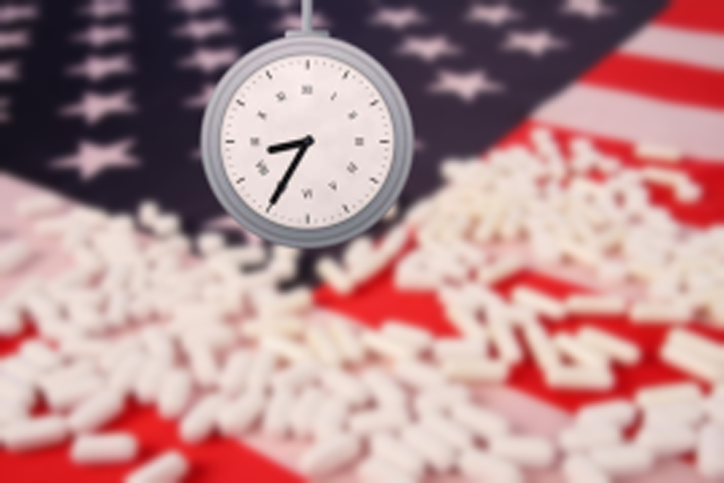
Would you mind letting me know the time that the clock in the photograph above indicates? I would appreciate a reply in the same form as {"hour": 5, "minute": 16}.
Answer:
{"hour": 8, "minute": 35}
